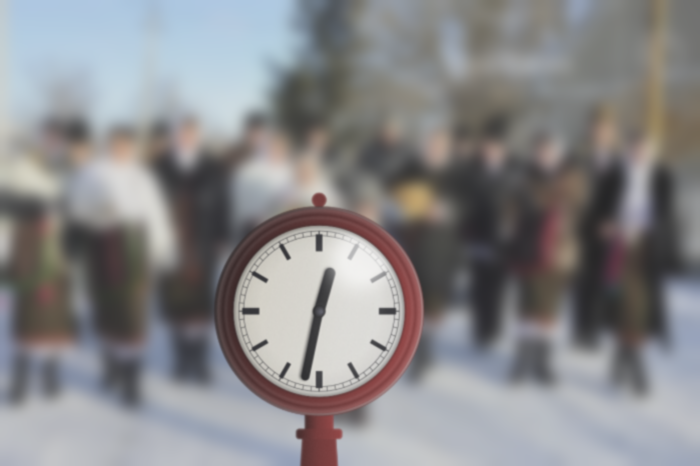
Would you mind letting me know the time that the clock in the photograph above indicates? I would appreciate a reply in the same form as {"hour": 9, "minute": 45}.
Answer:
{"hour": 12, "minute": 32}
